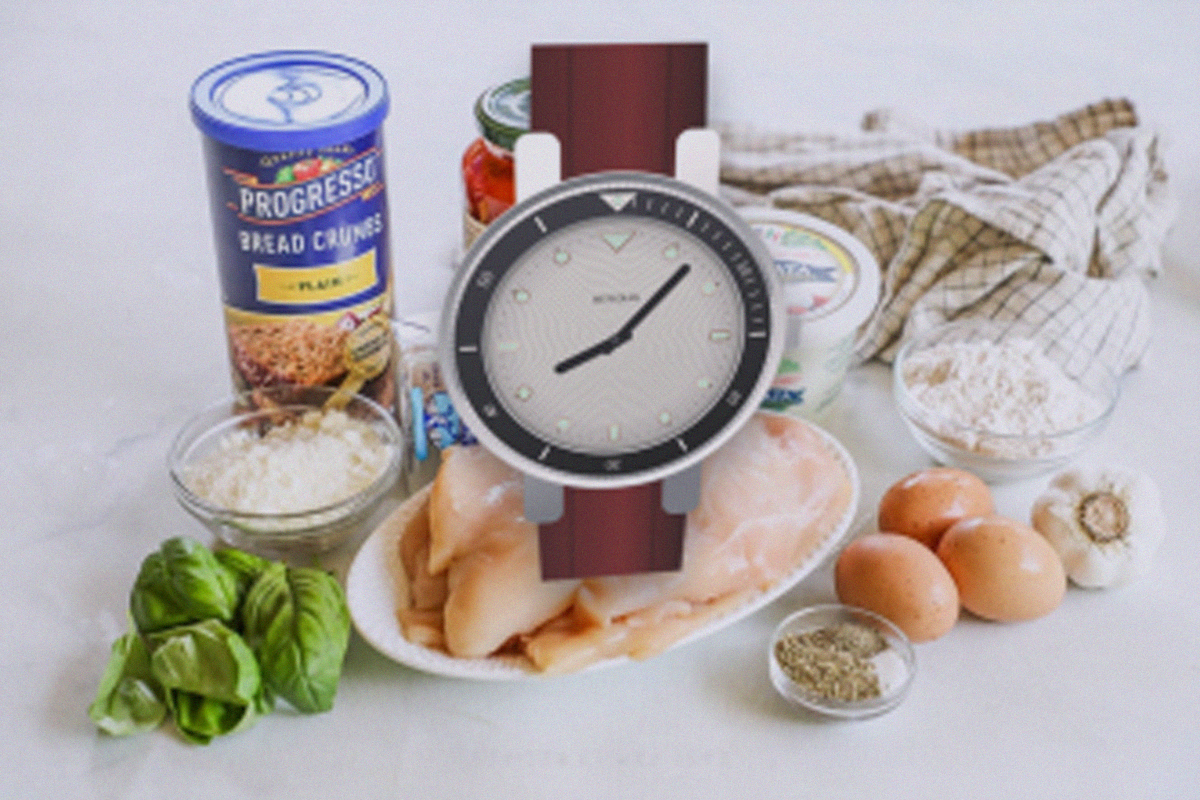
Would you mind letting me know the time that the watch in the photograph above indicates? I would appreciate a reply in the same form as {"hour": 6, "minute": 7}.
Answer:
{"hour": 8, "minute": 7}
